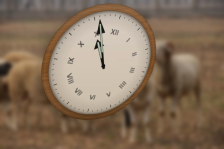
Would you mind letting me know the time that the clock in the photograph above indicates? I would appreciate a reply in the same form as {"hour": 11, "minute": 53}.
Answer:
{"hour": 10, "minute": 56}
